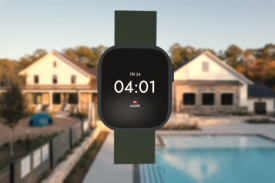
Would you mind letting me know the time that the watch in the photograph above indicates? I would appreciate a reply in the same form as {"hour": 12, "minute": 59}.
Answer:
{"hour": 4, "minute": 1}
